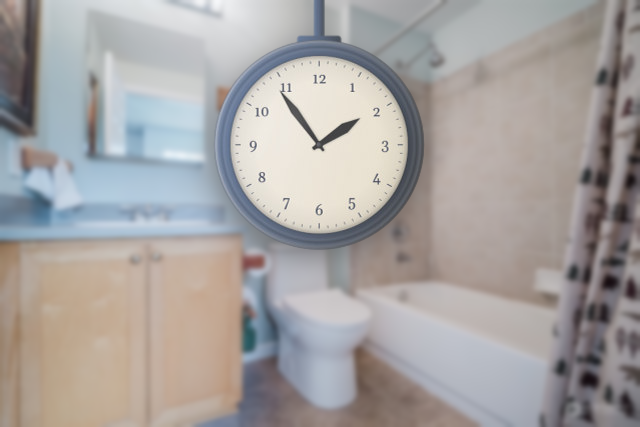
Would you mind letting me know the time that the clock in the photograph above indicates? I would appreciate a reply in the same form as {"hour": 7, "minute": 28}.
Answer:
{"hour": 1, "minute": 54}
